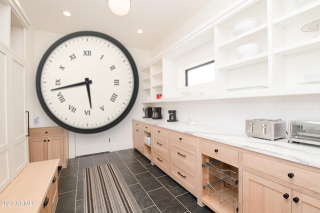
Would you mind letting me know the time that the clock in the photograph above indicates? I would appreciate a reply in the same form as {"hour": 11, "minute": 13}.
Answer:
{"hour": 5, "minute": 43}
